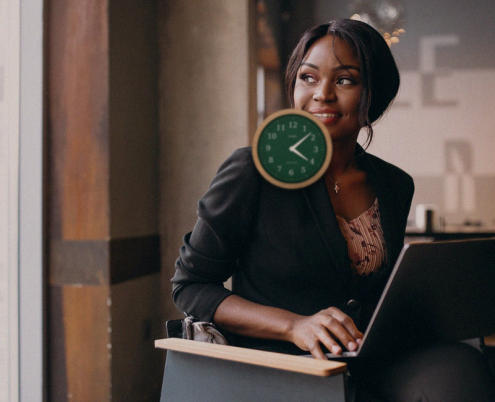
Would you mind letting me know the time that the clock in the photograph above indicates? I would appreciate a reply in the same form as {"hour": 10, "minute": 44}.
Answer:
{"hour": 4, "minute": 8}
